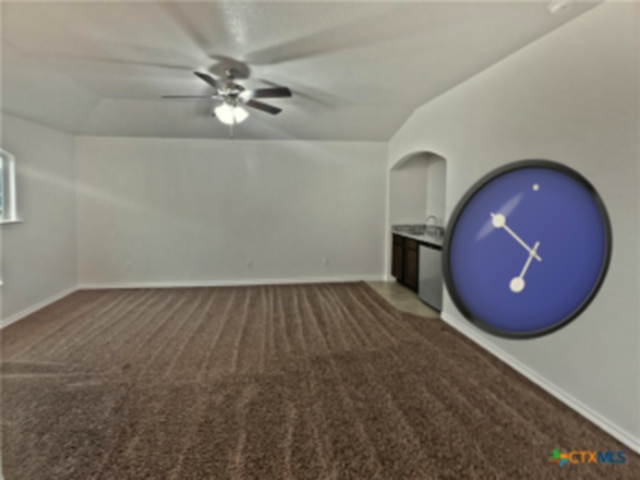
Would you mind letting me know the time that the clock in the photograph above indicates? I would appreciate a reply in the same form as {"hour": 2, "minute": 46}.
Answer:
{"hour": 6, "minute": 52}
